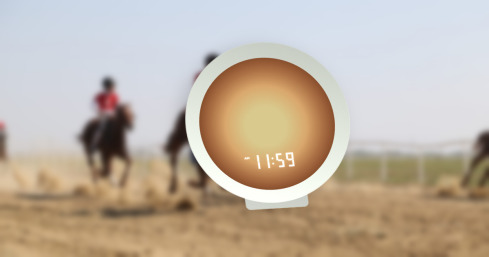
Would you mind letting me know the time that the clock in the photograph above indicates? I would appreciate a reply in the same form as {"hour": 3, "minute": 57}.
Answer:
{"hour": 11, "minute": 59}
